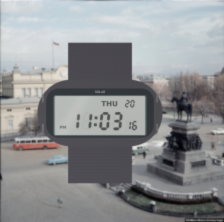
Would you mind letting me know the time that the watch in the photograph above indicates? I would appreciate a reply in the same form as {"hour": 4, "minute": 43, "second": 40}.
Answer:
{"hour": 11, "minute": 3, "second": 16}
